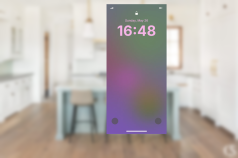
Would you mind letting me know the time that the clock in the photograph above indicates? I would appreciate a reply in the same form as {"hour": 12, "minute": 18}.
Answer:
{"hour": 16, "minute": 48}
